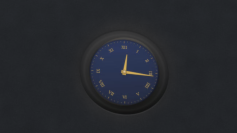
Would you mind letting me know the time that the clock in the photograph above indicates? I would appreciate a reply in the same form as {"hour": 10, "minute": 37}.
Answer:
{"hour": 12, "minute": 16}
